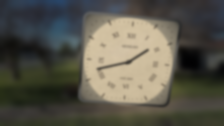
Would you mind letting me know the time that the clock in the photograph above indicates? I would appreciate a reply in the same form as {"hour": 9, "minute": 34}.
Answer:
{"hour": 1, "minute": 42}
